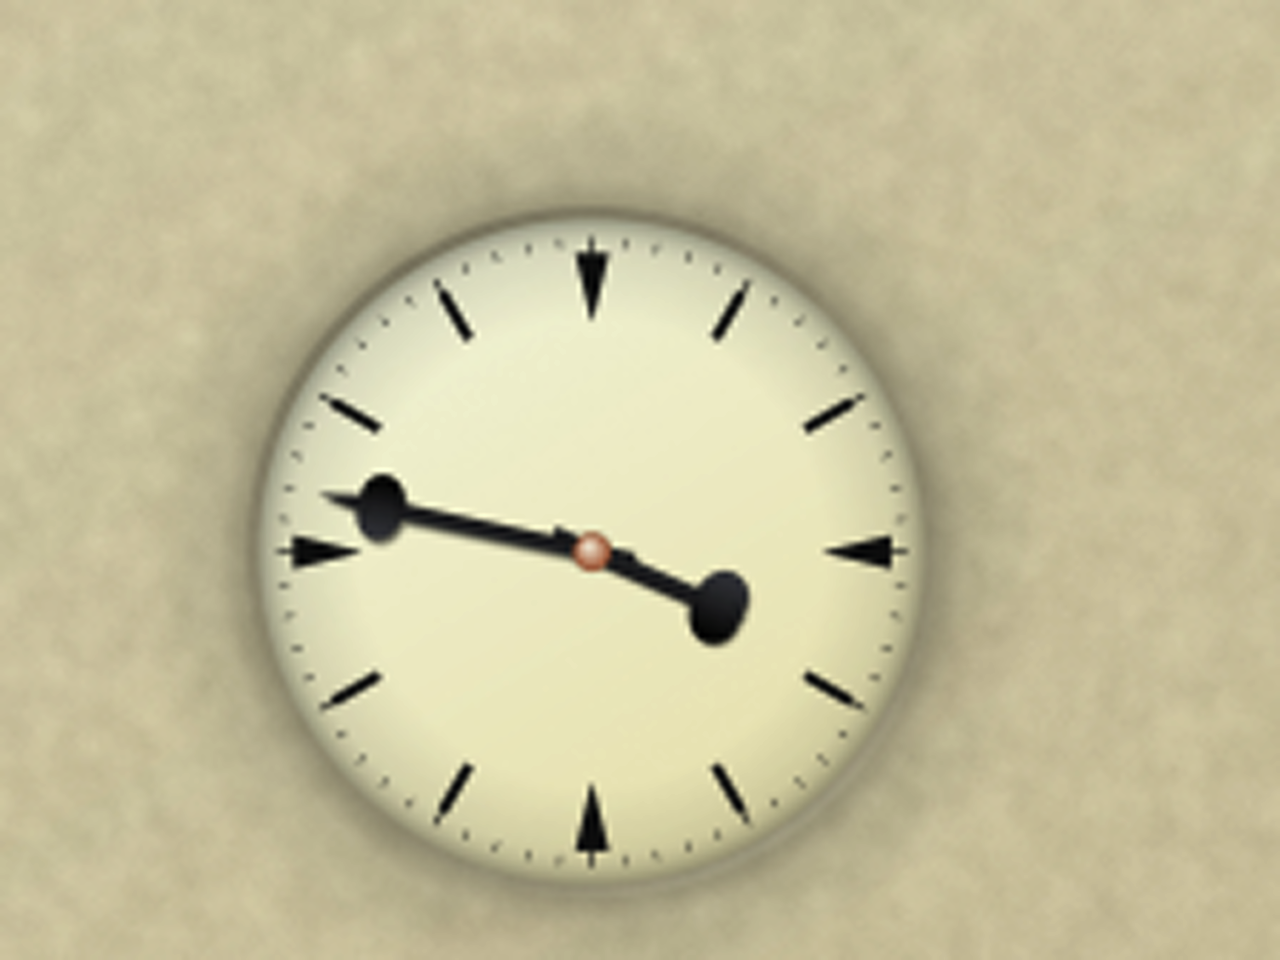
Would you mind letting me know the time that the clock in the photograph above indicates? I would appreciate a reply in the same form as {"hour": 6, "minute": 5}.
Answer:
{"hour": 3, "minute": 47}
